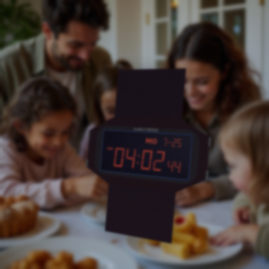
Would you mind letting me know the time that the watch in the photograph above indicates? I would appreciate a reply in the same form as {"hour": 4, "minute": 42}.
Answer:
{"hour": 4, "minute": 2}
